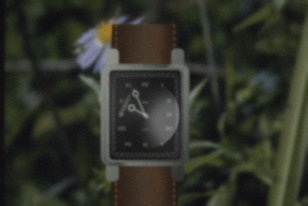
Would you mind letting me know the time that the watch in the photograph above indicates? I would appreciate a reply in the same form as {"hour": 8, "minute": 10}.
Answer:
{"hour": 9, "minute": 56}
